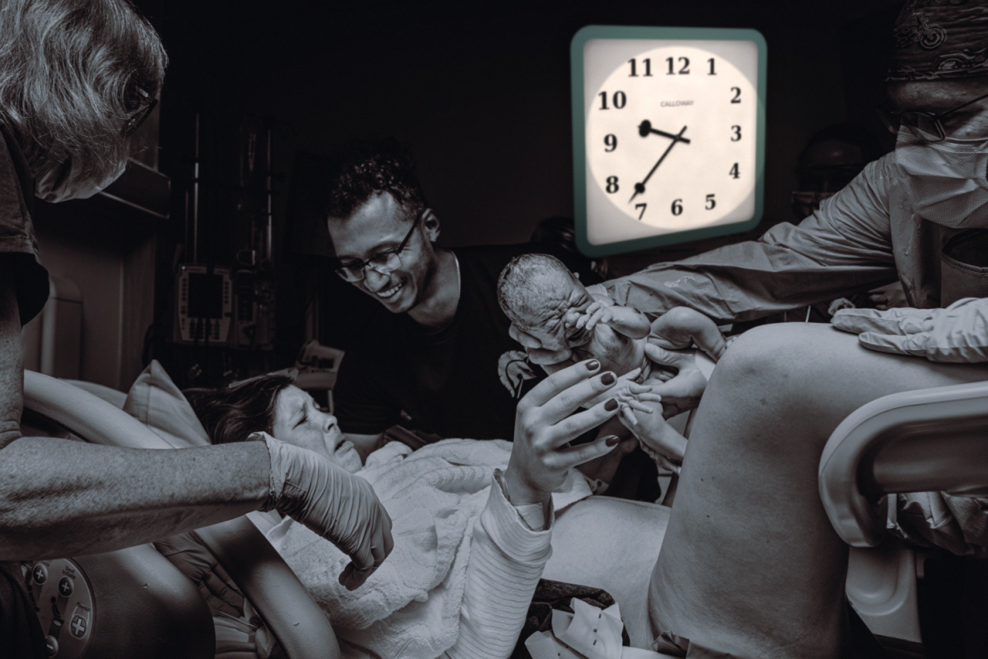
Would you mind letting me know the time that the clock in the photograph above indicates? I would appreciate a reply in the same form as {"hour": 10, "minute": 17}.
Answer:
{"hour": 9, "minute": 37}
